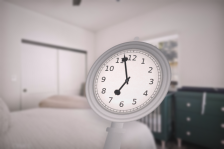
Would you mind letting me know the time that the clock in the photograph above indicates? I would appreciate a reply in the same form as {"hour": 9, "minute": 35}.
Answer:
{"hour": 6, "minute": 57}
